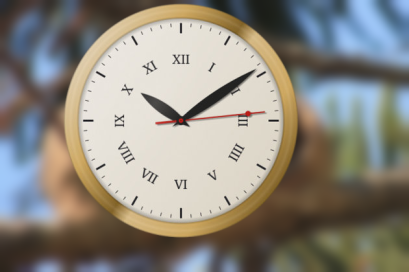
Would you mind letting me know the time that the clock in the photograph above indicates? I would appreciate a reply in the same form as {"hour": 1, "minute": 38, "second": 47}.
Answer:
{"hour": 10, "minute": 9, "second": 14}
